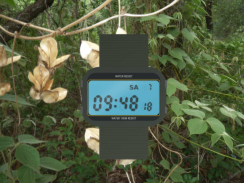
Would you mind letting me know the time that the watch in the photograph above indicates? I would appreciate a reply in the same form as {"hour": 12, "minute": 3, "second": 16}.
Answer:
{"hour": 9, "minute": 48, "second": 18}
